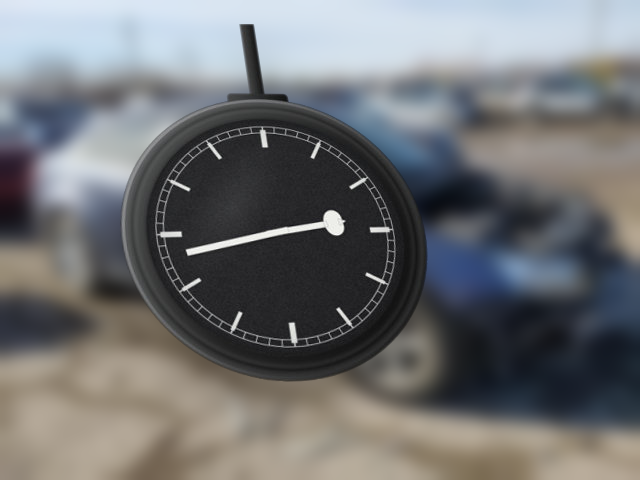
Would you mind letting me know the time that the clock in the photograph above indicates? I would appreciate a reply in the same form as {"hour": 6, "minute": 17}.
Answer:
{"hour": 2, "minute": 43}
